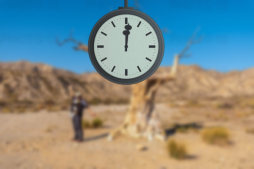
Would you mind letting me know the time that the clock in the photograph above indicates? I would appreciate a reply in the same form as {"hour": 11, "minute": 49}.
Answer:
{"hour": 12, "minute": 1}
